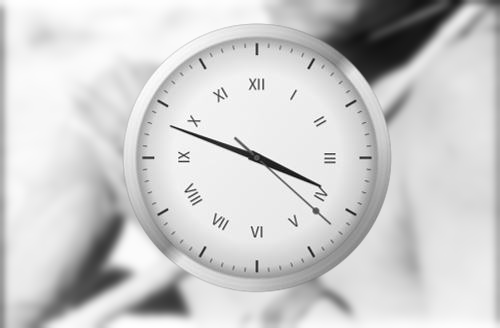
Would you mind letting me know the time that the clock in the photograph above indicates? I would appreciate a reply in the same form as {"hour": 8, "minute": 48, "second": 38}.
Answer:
{"hour": 3, "minute": 48, "second": 22}
